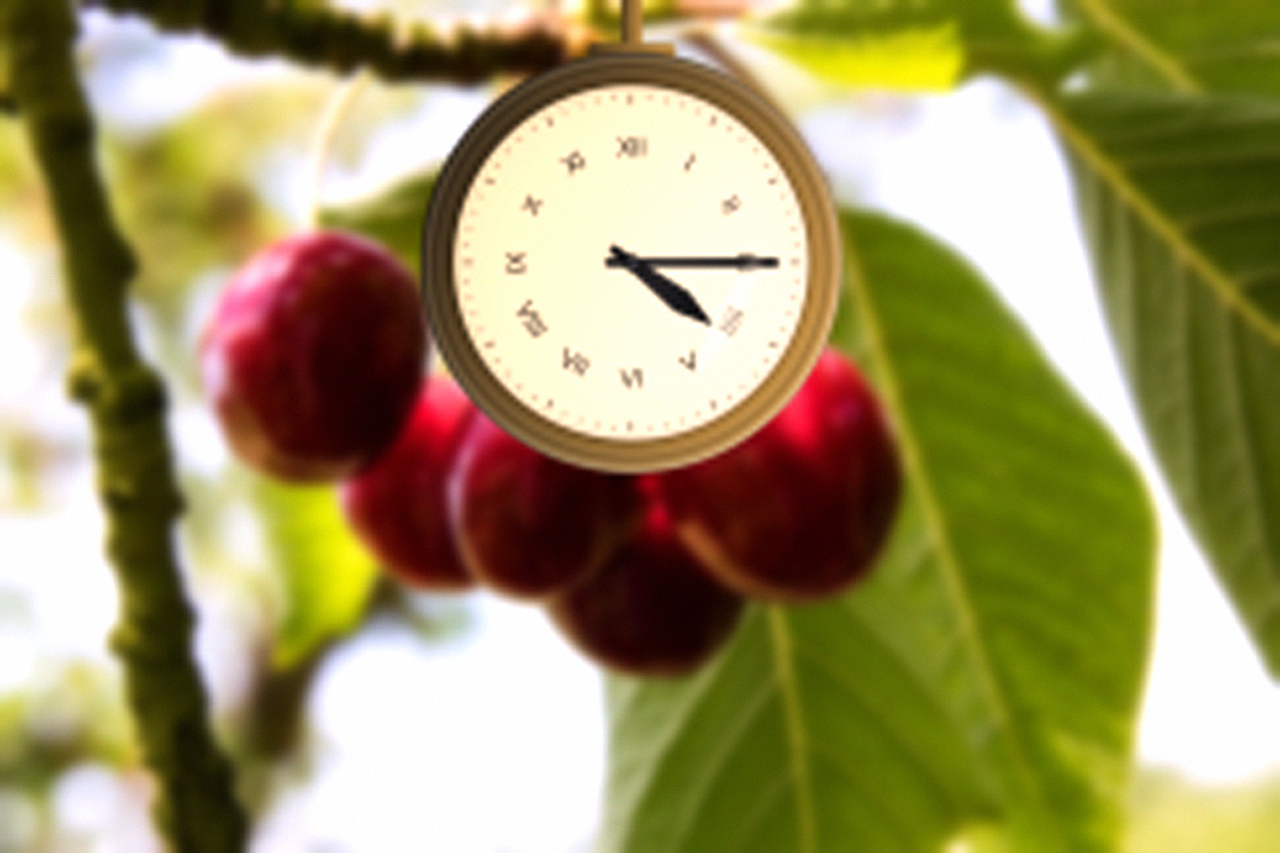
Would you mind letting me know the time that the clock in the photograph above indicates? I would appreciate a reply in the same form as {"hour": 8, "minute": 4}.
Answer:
{"hour": 4, "minute": 15}
